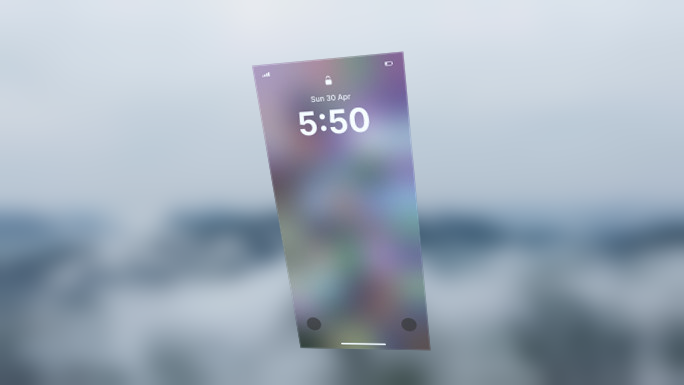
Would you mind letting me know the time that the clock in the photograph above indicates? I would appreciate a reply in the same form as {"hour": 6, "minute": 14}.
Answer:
{"hour": 5, "minute": 50}
